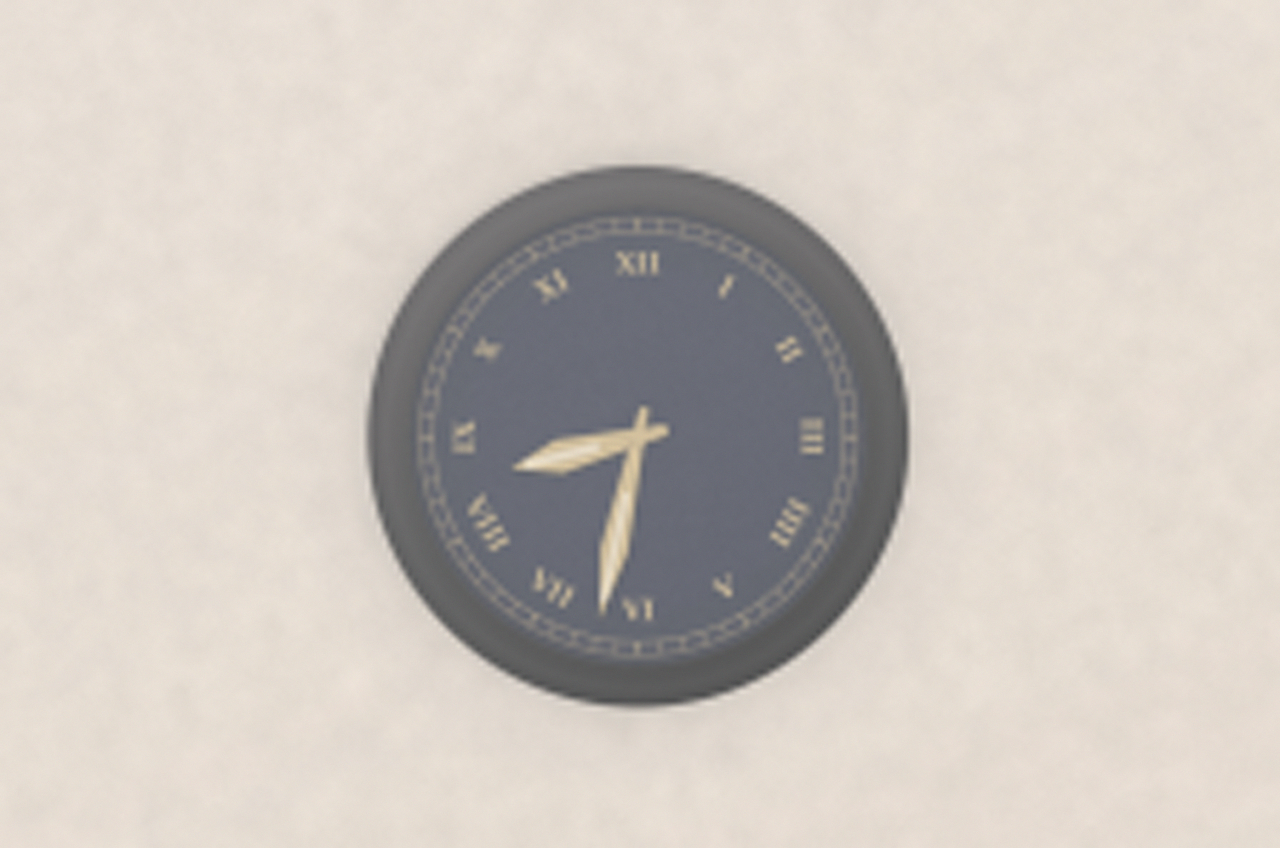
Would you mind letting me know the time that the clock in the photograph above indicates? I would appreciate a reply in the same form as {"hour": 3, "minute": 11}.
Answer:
{"hour": 8, "minute": 32}
